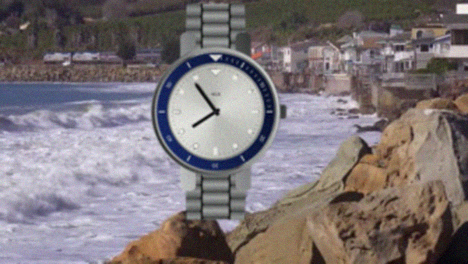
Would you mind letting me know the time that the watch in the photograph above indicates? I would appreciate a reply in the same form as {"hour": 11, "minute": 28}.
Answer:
{"hour": 7, "minute": 54}
